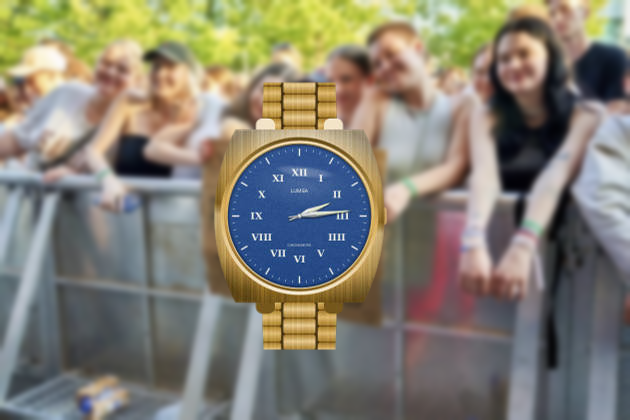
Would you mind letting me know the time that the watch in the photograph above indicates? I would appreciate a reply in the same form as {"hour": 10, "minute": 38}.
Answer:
{"hour": 2, "minute": 14}
